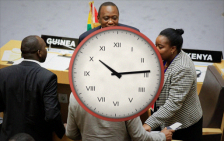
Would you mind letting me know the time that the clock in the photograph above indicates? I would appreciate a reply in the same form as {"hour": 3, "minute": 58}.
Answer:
{"hour": 10, "minute": 14}
